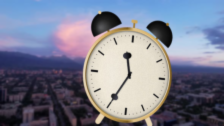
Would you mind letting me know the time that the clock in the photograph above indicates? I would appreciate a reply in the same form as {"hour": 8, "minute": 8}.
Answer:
{"hour": 11, "minute": 35}
